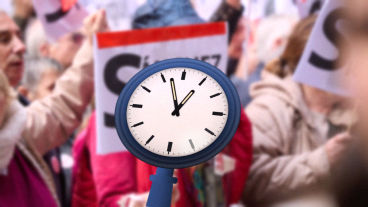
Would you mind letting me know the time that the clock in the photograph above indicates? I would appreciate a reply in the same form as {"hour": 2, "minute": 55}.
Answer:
{"hour": 12, "minute": 57}
